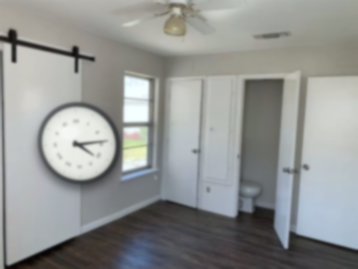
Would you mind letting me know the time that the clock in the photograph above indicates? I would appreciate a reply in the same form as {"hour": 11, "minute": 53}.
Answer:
{"hour": 4, "minute": 14}
